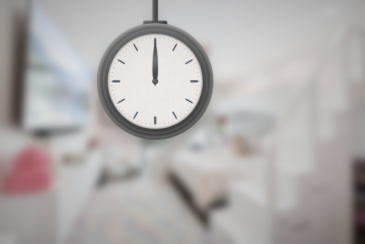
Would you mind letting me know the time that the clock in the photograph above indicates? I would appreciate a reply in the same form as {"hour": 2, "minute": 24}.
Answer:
{"hour": 12, "minute": 0}
